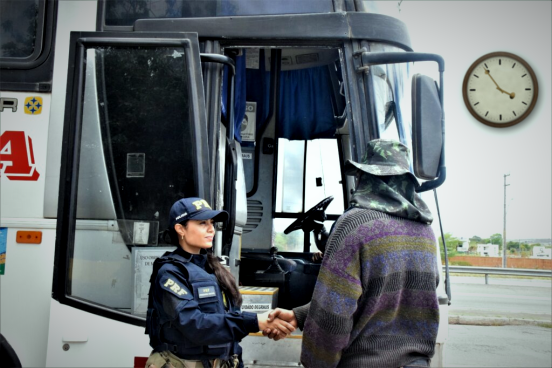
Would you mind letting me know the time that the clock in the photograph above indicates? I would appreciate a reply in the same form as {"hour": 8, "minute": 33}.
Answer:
{"hour": 3, "minute": 54}
